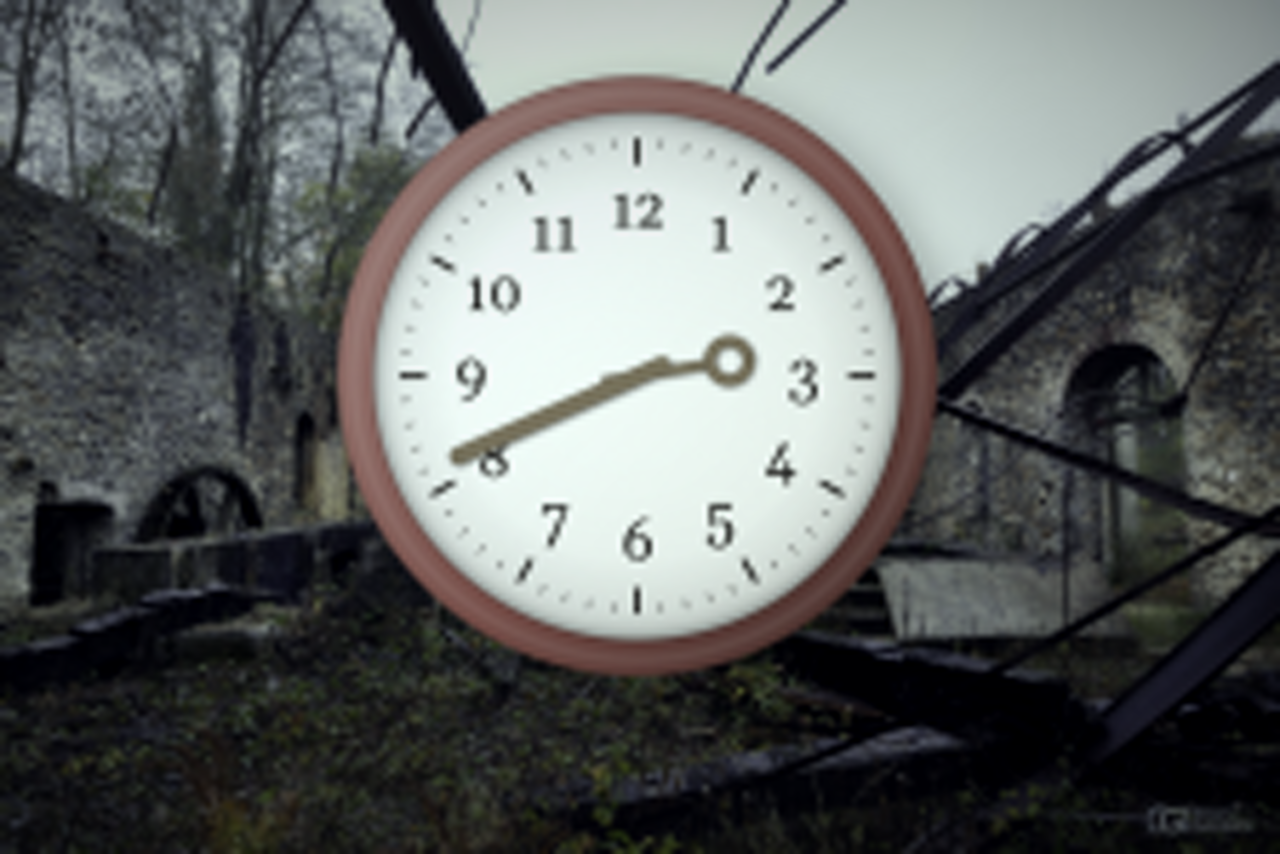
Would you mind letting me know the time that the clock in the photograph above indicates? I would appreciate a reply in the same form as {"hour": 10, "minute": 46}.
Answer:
{"hour": 2, "minute": 41}
